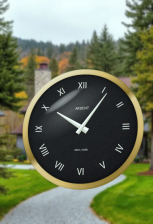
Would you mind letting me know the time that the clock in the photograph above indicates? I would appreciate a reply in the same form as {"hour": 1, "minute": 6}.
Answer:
{"hour": 10, "minute": 6}
